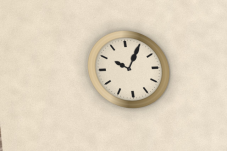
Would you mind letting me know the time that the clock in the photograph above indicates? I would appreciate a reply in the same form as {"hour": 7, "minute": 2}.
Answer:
{"hour": 10, "minute": 5}
